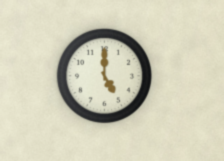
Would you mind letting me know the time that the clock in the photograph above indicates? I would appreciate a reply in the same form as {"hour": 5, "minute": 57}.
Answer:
{"hour": 5, "minute": 0}
